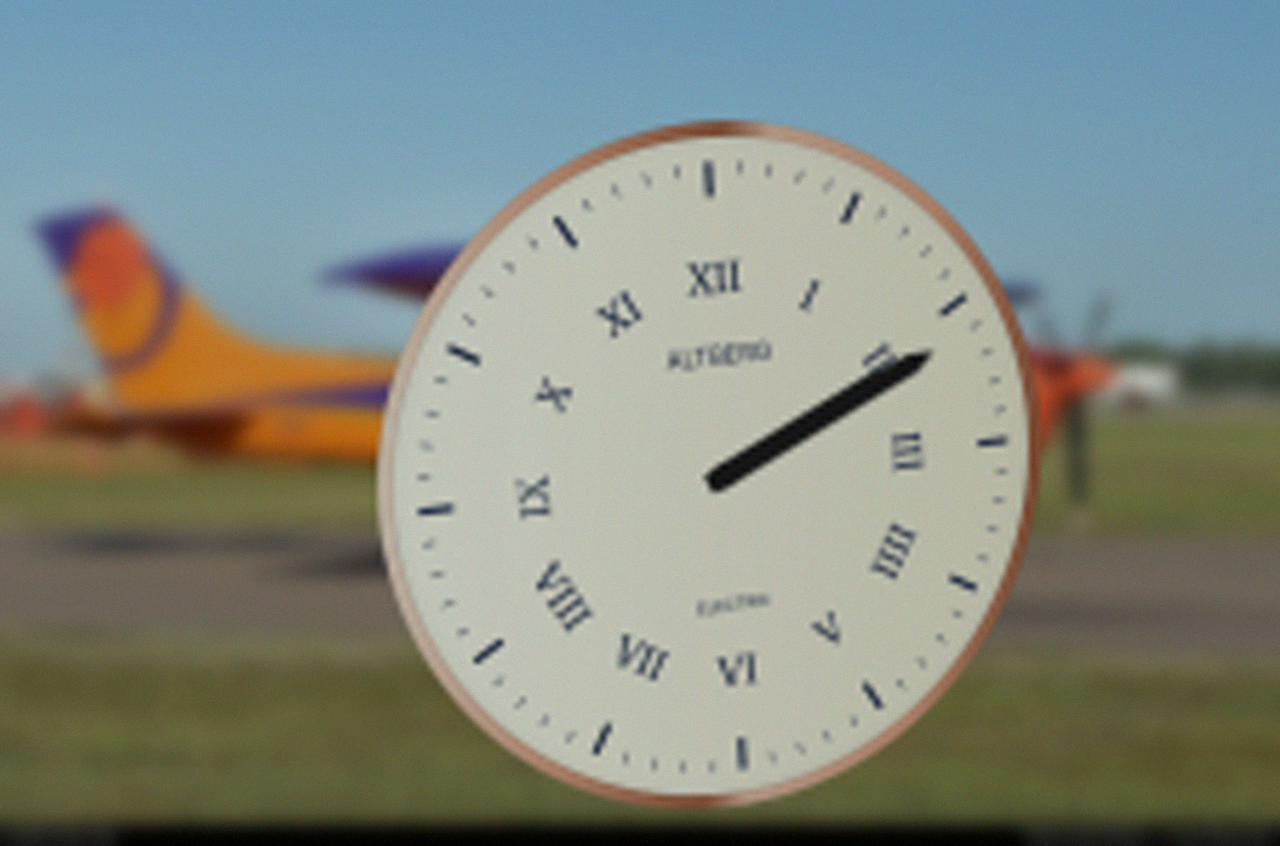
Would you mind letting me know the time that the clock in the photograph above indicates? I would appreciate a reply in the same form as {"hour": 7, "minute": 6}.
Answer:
{"hour": 2, "minute": 11}
